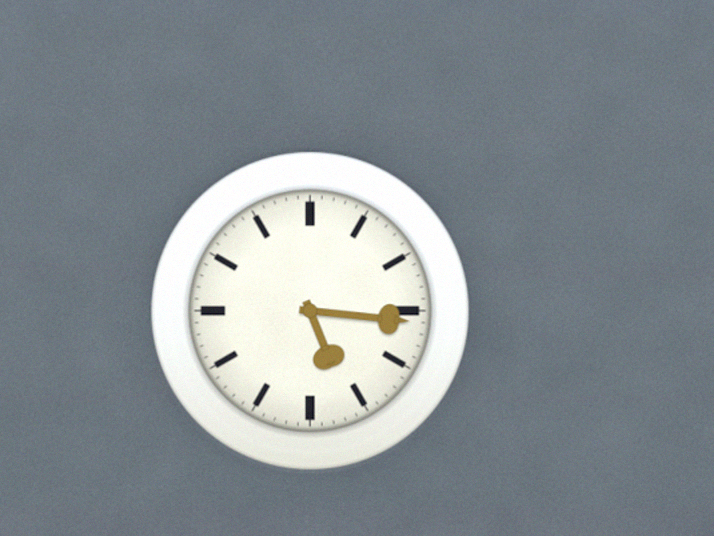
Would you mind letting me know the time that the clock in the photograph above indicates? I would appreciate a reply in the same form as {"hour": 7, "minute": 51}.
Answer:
{"hour": 5, "minute": 16}
